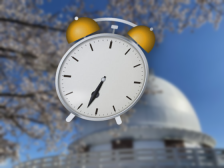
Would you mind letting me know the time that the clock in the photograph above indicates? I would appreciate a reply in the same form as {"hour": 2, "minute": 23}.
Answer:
{"hour": 6, "minute": 33}
